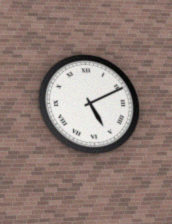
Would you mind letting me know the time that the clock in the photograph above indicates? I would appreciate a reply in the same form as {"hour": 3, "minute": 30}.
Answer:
{"hour": 5, "minute": 11}
